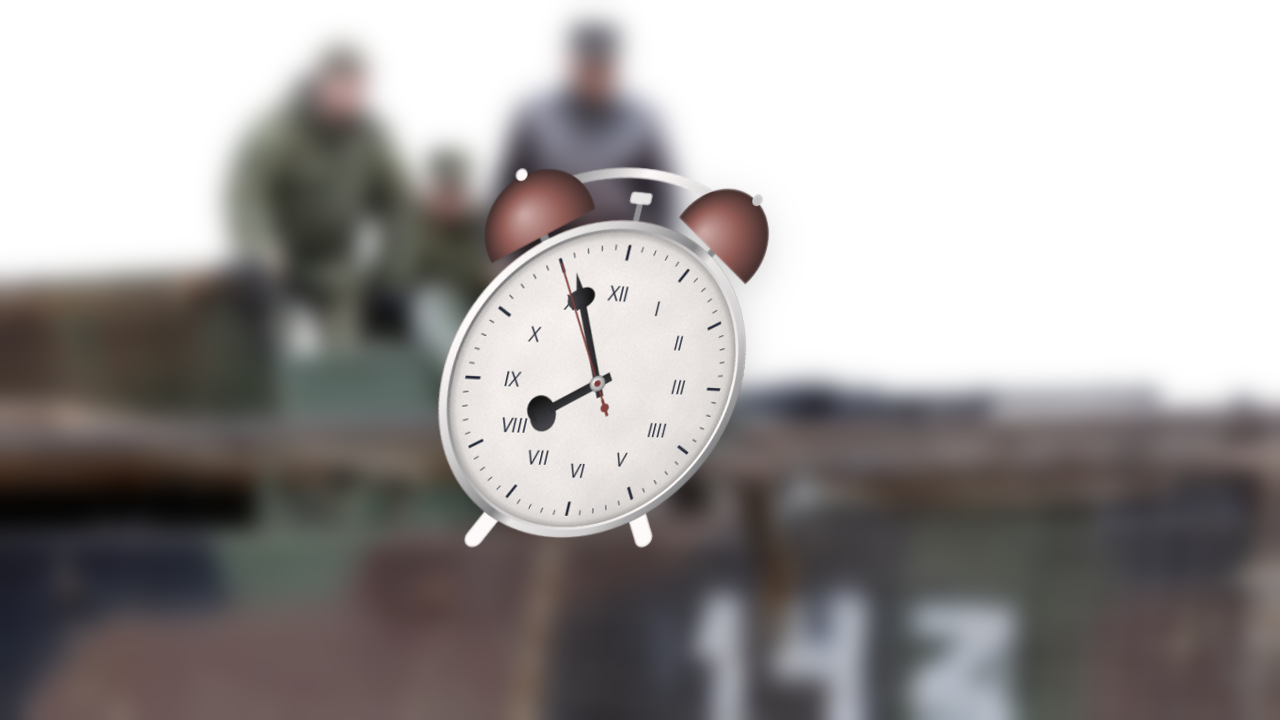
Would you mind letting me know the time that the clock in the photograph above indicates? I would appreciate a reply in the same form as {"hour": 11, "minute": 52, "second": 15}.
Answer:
{"hour": 7, "minute": 55, "second": 55}
